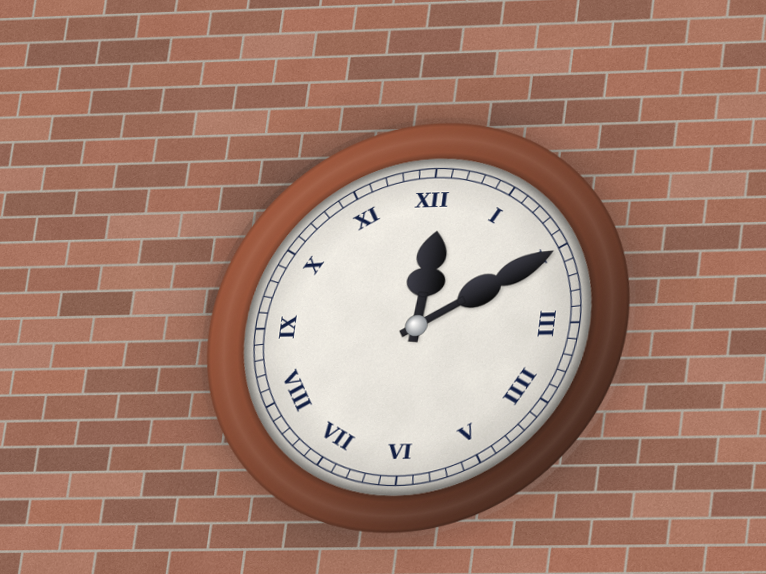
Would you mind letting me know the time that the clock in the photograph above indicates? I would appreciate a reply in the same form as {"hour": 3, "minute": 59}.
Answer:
{"hour": 12, "minute": 10}
